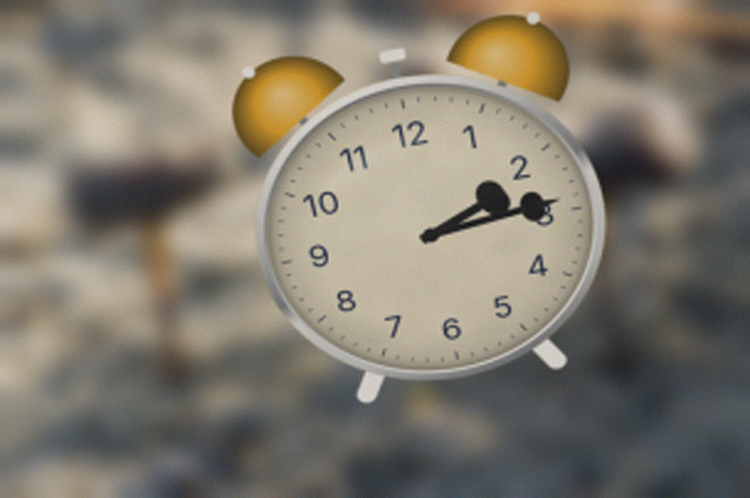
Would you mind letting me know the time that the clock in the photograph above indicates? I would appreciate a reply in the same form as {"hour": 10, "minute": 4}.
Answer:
{"hour": 2, "minute": 14}
